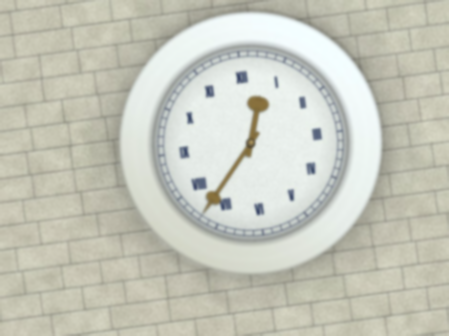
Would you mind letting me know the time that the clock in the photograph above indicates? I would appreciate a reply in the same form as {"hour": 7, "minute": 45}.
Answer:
{"hour": 12, "minute": 37}
